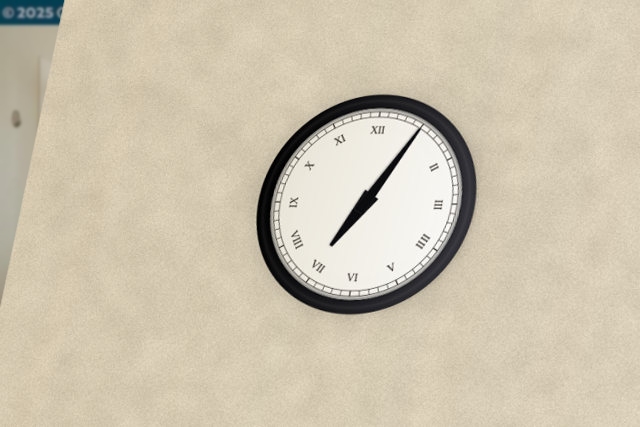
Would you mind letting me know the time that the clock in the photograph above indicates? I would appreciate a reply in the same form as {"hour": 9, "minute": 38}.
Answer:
{"hour": 7, "minute": 5}
